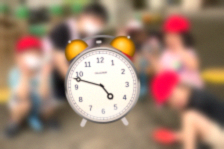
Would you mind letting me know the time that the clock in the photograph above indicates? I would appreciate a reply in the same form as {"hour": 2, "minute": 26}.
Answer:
{"hour": 4, "minute": 48}
